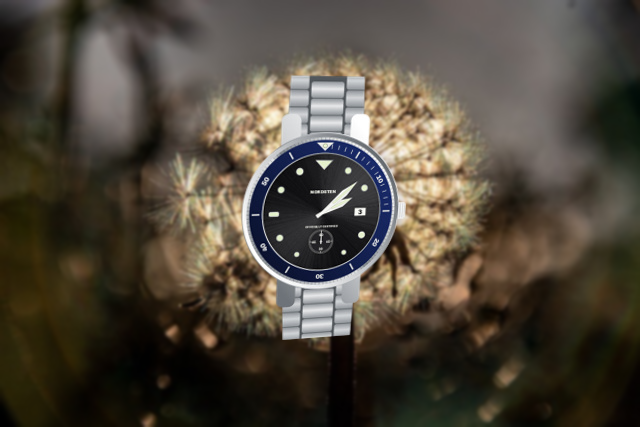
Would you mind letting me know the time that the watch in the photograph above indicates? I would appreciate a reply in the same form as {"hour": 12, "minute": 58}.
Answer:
{"hour": 2, "minute": 8}
